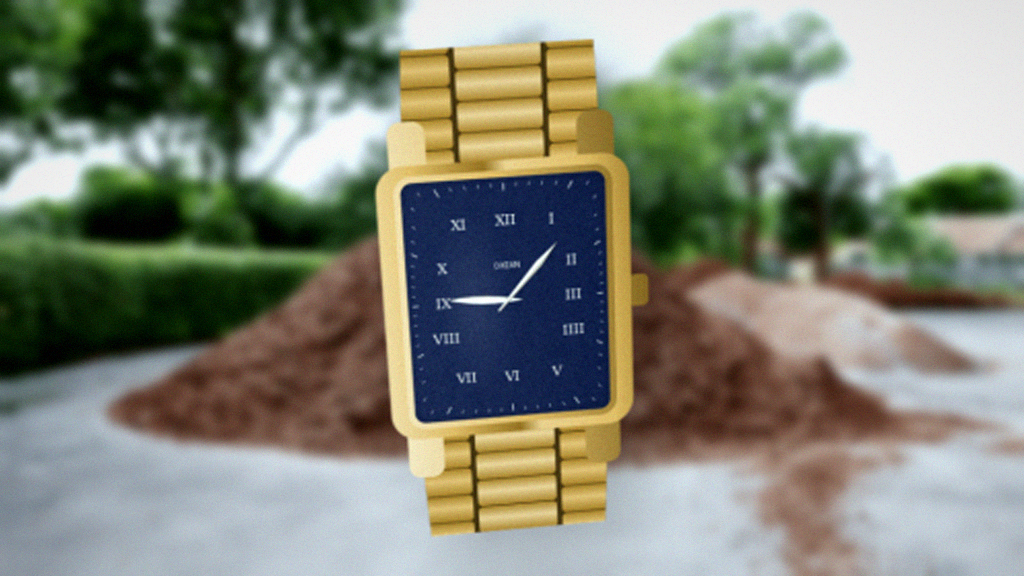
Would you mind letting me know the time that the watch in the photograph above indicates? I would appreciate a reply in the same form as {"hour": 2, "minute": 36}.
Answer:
{"hour": 9, "minute": 7}
